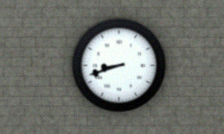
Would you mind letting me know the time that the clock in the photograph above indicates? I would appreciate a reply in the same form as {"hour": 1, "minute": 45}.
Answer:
{"hour": 8, "minute": 42}
